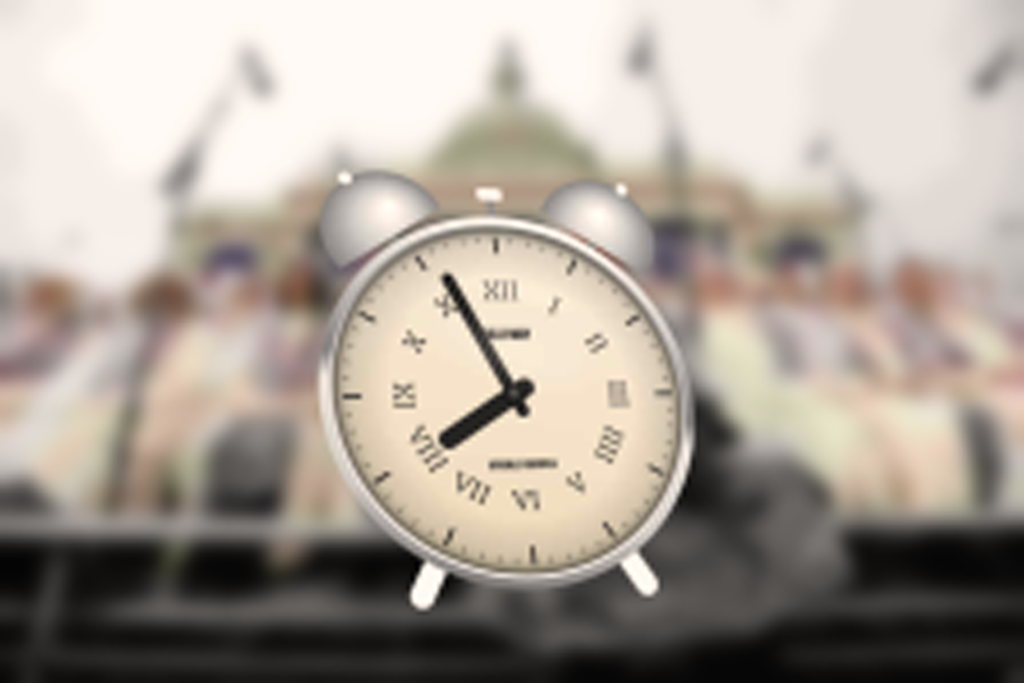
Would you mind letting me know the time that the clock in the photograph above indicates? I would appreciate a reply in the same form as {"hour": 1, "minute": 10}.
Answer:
{"hour": 7, "minute": 56}
